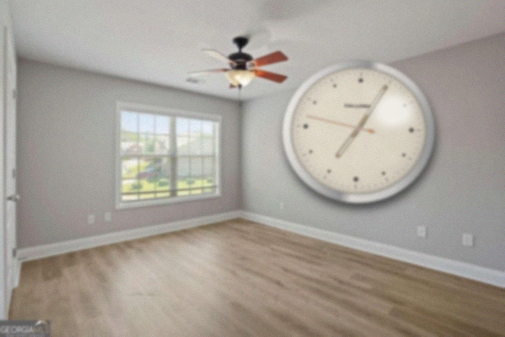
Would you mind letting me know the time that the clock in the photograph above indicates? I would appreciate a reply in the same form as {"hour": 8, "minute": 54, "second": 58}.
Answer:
{"hour": 7, "minute": 4, "second": 47}
